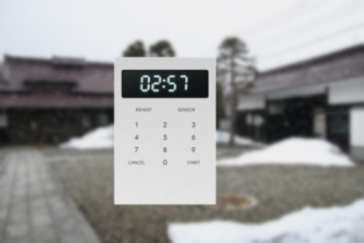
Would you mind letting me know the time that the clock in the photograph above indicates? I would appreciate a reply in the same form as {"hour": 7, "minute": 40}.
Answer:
{"hour": 2, "minute": 57}
